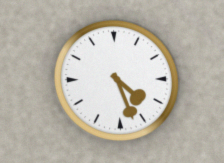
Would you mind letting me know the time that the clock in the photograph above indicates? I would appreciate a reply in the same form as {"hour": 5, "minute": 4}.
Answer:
{"hour": 4, "minute": 27}
